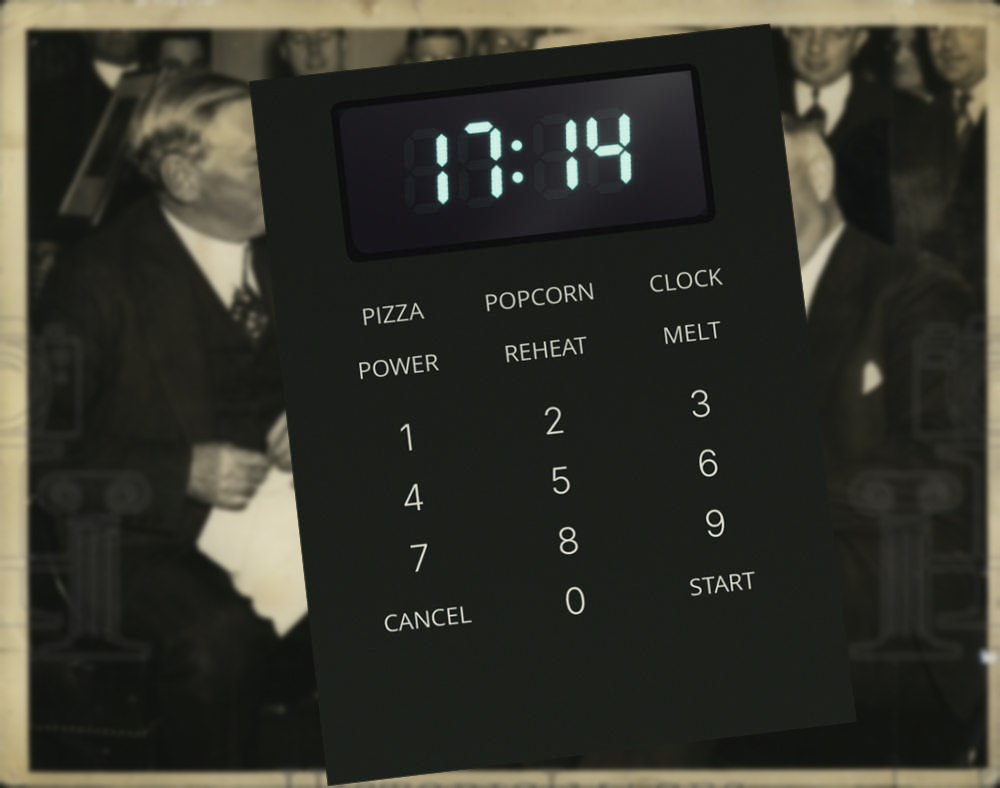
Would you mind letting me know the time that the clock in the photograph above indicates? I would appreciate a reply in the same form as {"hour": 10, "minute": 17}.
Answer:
{"hour": 17, "minute": 14}
